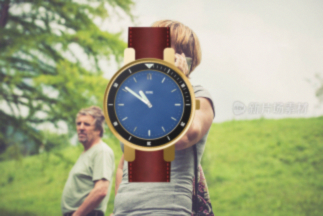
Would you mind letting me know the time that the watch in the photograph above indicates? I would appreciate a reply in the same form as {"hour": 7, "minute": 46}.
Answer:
{"hour": 10, "minute": 51}
